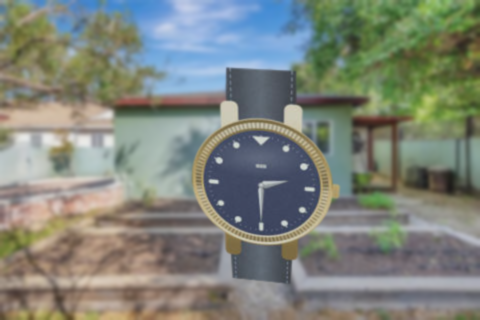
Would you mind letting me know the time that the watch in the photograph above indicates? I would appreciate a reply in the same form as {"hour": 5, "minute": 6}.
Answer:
{"hour": 2, "minute": 30}
